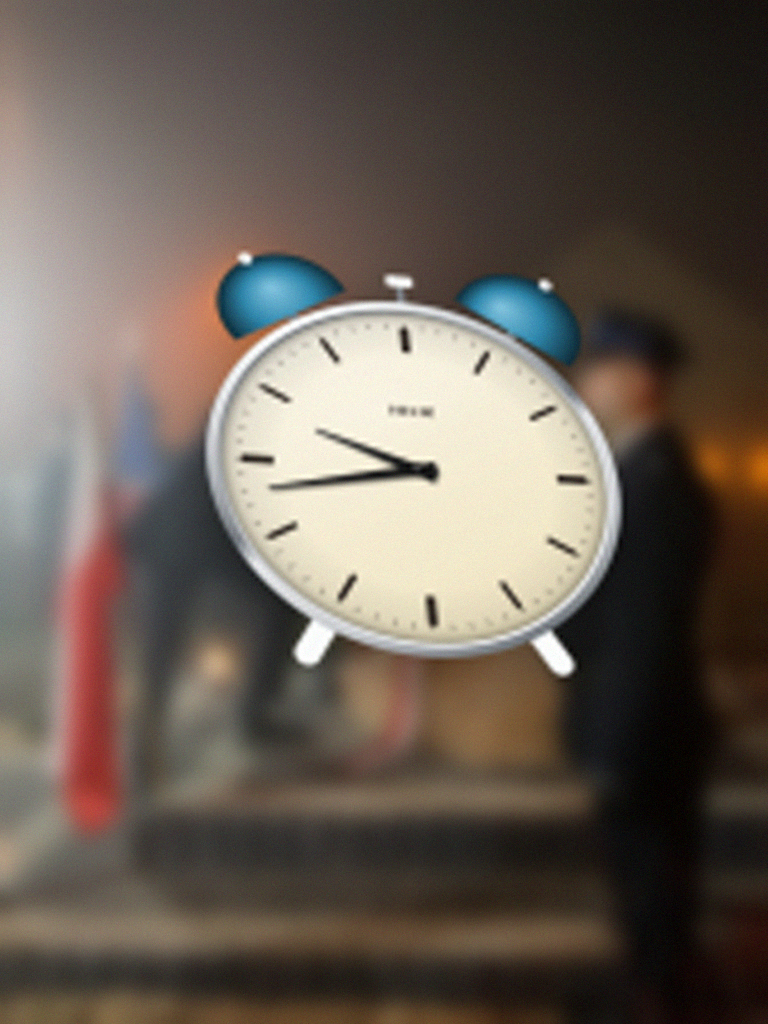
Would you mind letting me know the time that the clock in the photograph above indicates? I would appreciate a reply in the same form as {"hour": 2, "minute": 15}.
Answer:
{"hour": 9, "minute": 43}
